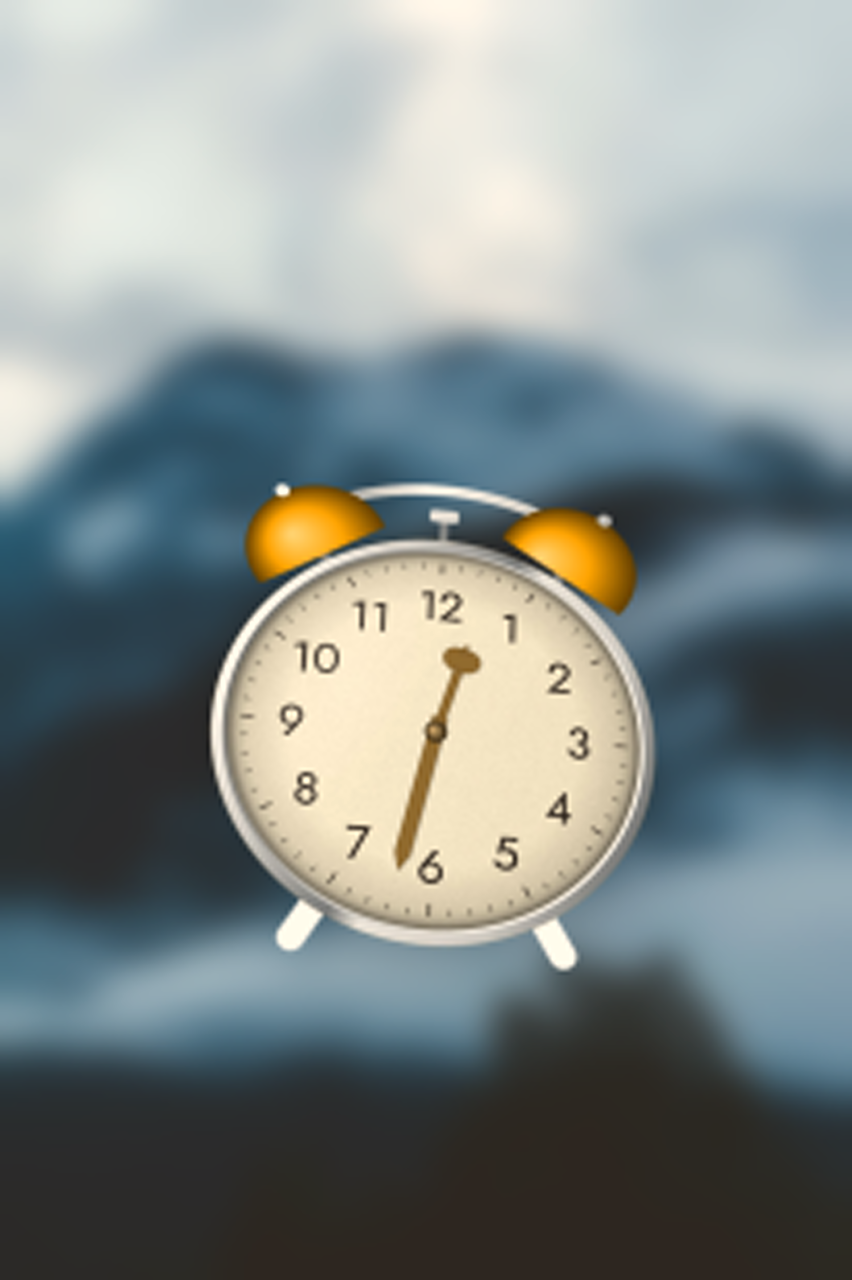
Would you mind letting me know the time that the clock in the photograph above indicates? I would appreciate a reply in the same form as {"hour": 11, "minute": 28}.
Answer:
{"hour": 12, "minute": 32}
